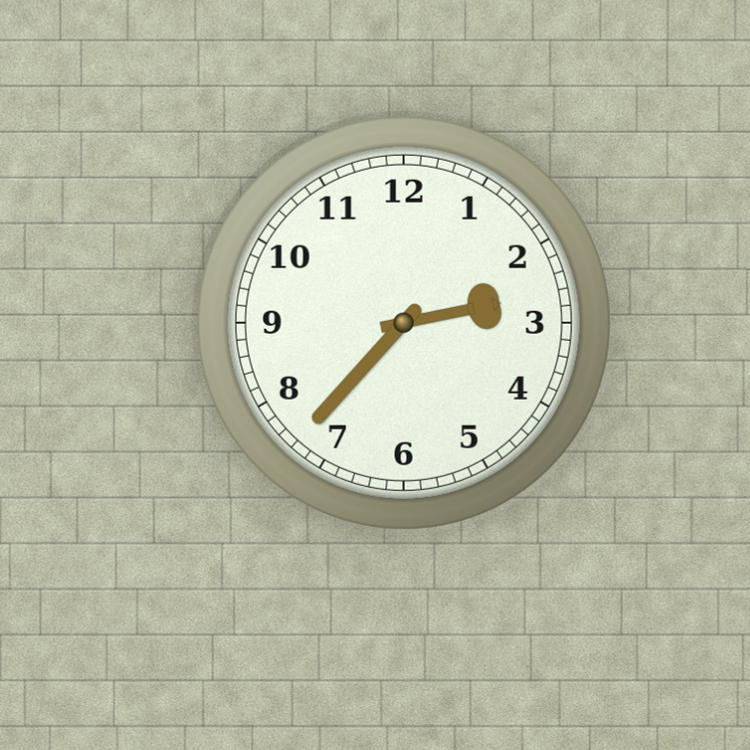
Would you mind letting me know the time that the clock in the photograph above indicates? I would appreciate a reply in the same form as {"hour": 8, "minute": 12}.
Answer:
{"hour": 2, "minute": 37}
